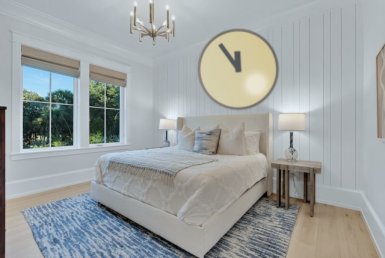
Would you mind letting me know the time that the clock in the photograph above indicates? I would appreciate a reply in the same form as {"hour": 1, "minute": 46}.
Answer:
{"hour": 11, "minute": 54}
